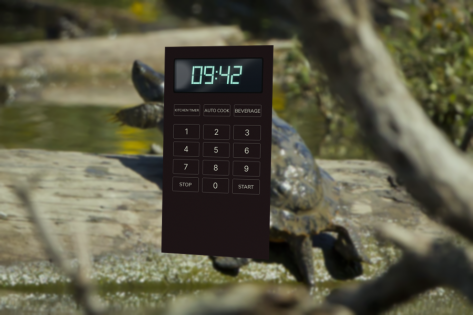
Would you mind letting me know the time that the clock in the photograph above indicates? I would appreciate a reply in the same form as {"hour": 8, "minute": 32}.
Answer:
{"hour": 9, "minute": 42}
